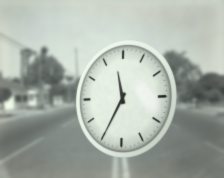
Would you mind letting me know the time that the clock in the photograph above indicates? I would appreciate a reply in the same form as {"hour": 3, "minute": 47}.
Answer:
{"hour": 11, "minute": 35}
